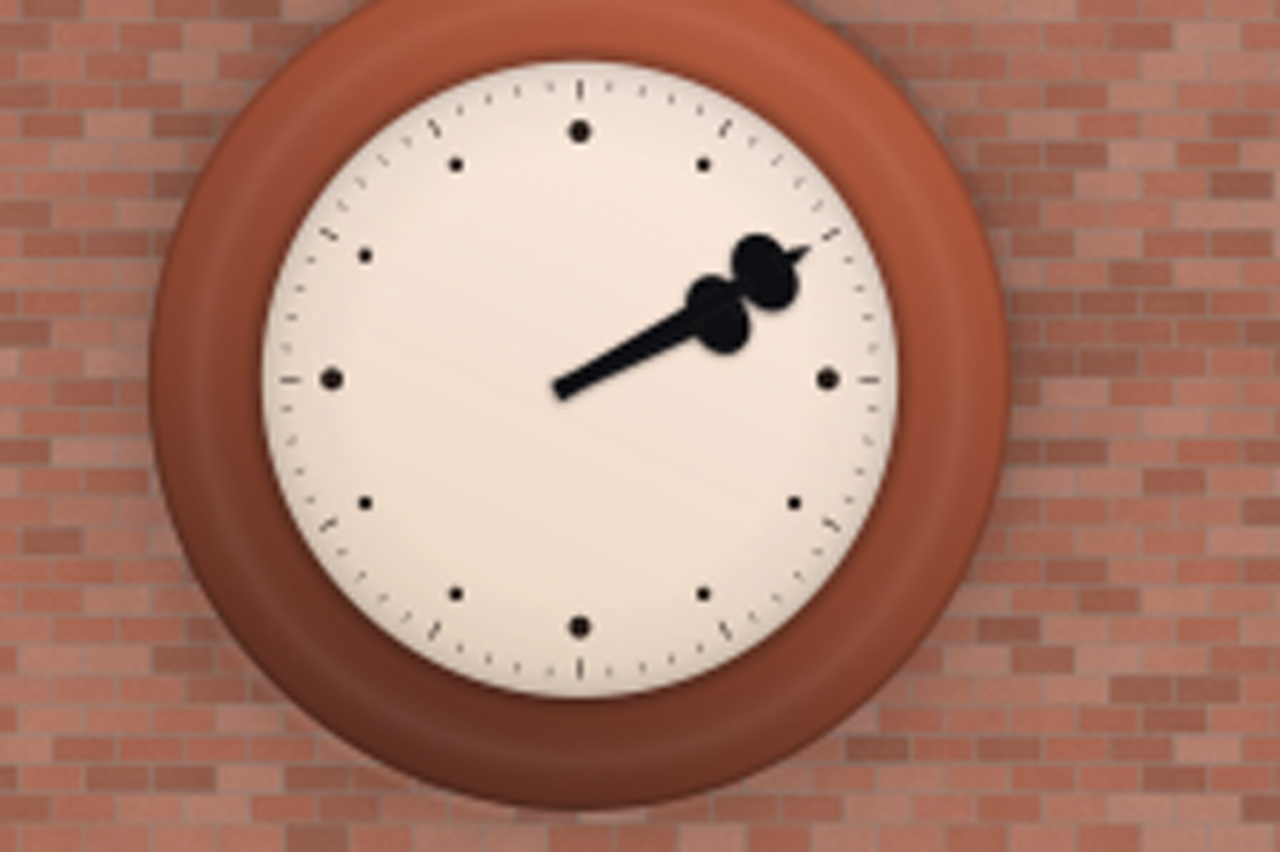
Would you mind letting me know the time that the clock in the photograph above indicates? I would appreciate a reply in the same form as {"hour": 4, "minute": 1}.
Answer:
{"hour": 2, "minute": 10}
